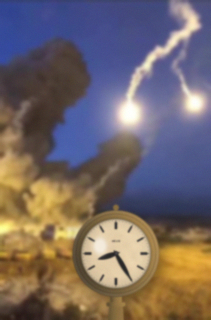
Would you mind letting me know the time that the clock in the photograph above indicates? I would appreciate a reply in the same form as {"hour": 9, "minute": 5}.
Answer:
{"hour": 8, "minute": 25}
